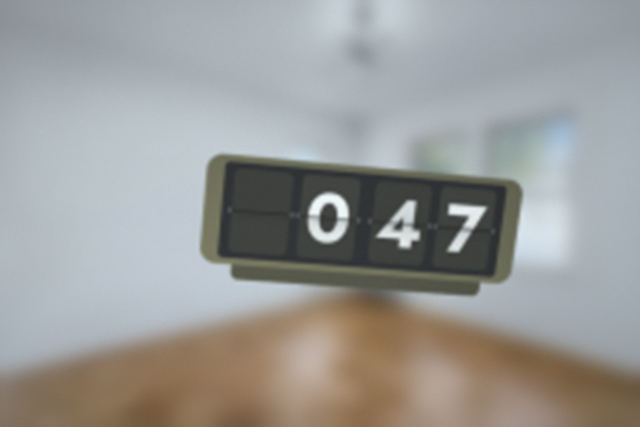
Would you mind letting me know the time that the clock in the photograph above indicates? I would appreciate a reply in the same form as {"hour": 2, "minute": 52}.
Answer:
{"hour": 0, "minute": 47}
